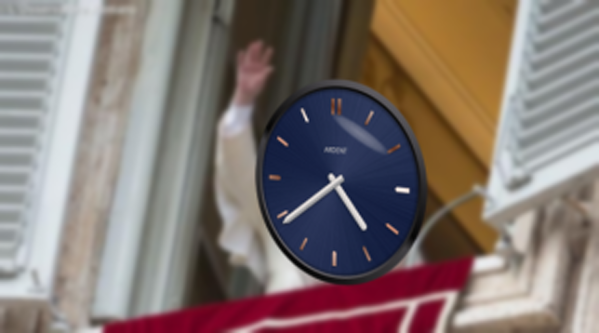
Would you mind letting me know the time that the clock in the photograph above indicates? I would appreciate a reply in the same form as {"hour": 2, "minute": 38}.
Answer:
{"hour": 4, "minute": 39}
